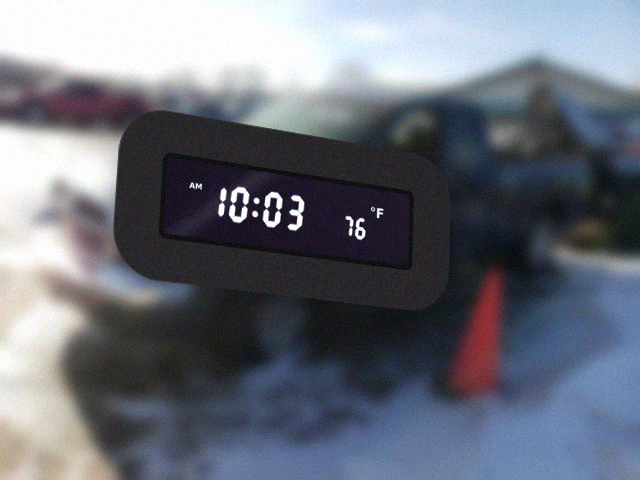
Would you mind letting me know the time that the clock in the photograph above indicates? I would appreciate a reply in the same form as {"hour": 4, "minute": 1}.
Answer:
{"hour": 10, "minute": 3}
